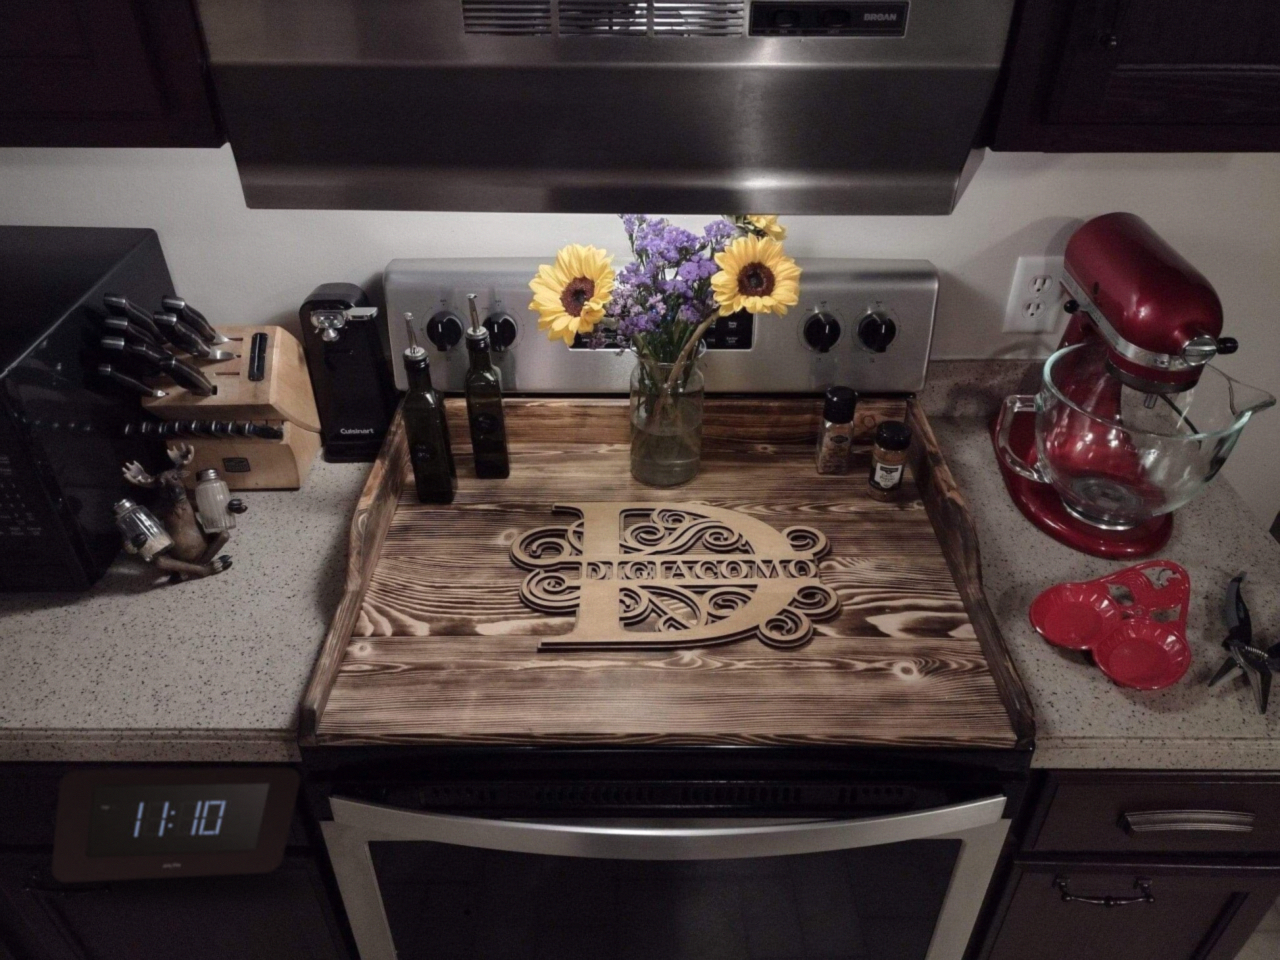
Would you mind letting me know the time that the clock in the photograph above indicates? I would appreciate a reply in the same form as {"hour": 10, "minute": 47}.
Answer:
{"hour": 11, "minute": 10}
